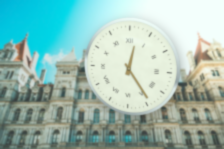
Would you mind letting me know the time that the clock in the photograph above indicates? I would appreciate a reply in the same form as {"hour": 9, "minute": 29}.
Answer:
{"hour": 12, "minute": 24}
